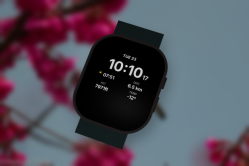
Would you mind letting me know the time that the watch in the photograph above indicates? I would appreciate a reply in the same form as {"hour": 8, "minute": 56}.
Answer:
{"hour": 10, "minute": 10}
